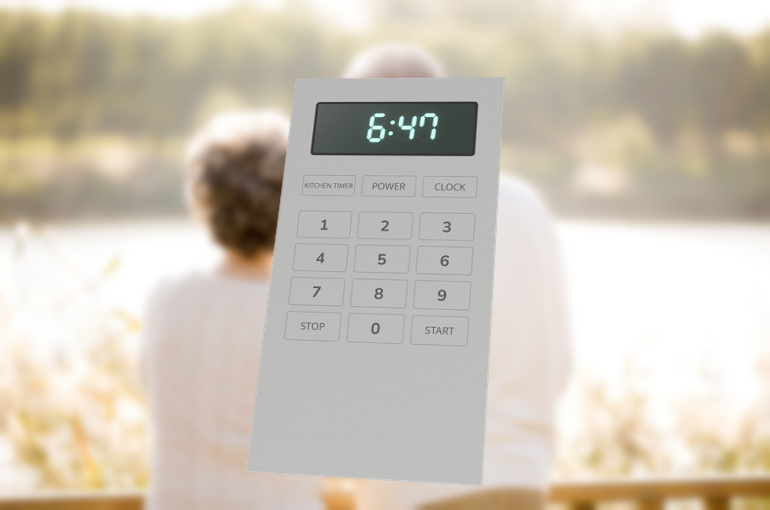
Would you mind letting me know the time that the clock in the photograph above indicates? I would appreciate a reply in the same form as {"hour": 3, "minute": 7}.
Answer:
{"hour": 6, "minute": 47}
